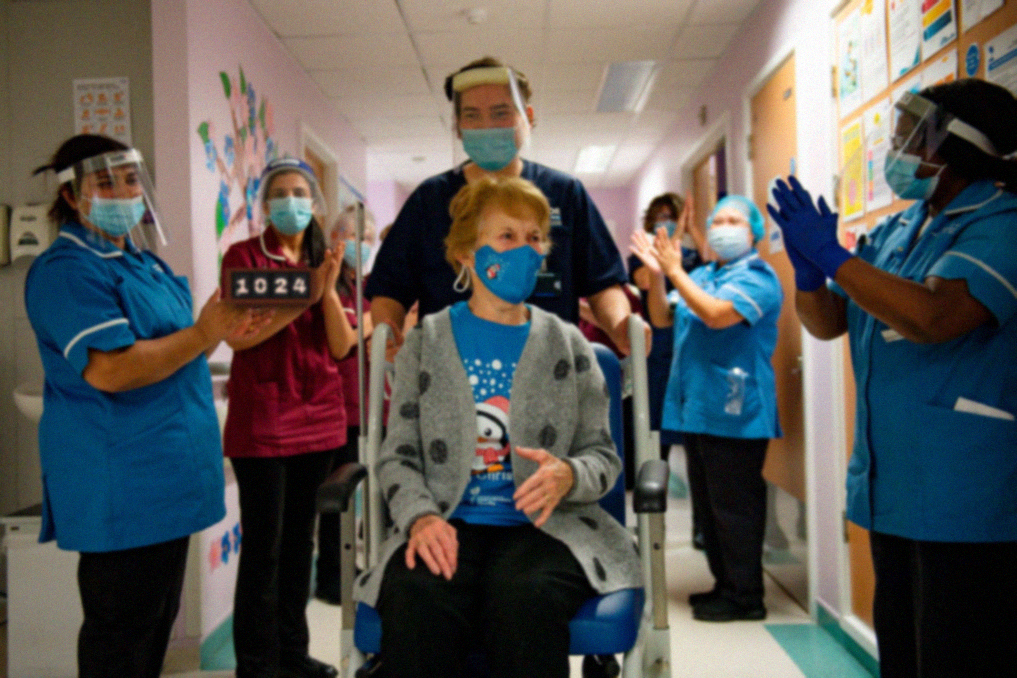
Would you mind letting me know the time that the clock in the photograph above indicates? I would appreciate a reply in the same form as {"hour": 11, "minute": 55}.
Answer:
{"hour": 10, "minute": 24}
